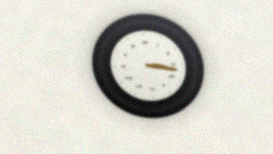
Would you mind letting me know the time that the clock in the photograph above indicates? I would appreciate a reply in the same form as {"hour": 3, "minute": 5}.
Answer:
{"hour": 3, "minute": 17}
